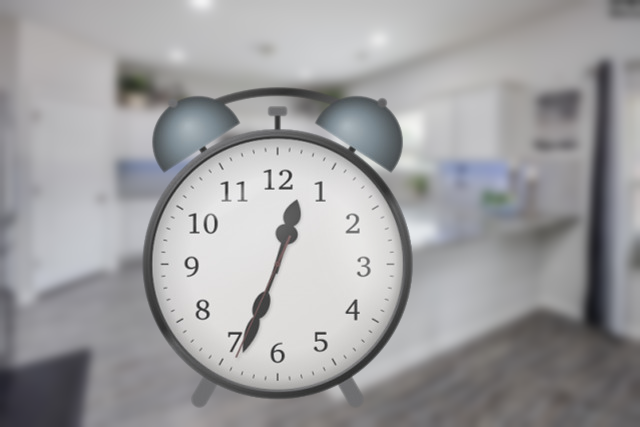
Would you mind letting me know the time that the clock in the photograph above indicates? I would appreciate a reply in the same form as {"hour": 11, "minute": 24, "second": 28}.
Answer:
{"hour": 12, "minute": 33, "second": 34}
